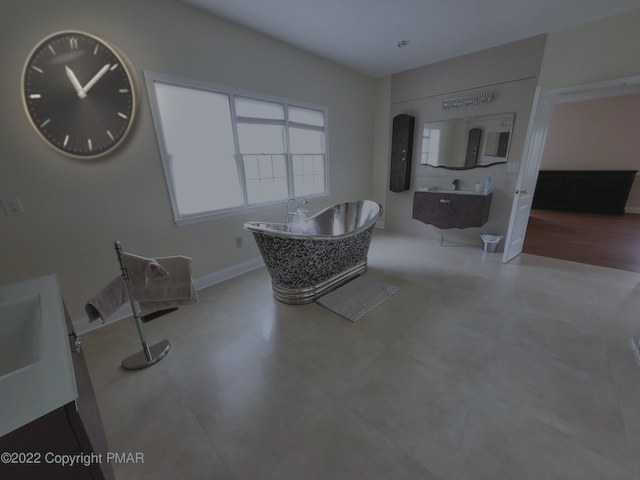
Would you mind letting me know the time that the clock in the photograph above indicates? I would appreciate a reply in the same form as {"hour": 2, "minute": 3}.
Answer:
{"hour": 11, "minute": 9}
